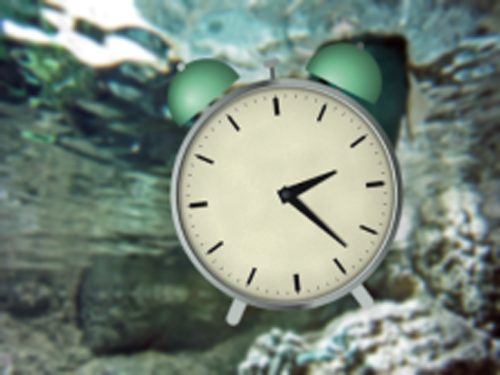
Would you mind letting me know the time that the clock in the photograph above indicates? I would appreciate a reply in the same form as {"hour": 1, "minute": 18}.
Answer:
{"hour": 2, "minute": 23}
